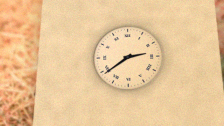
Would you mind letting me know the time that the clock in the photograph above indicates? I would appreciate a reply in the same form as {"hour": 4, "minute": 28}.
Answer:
{"hour": 2, "minute": 39}
